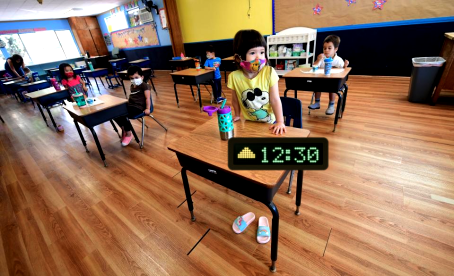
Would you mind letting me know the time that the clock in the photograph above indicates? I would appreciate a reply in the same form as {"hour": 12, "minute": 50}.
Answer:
{"hour": 12, "minute": 30}
